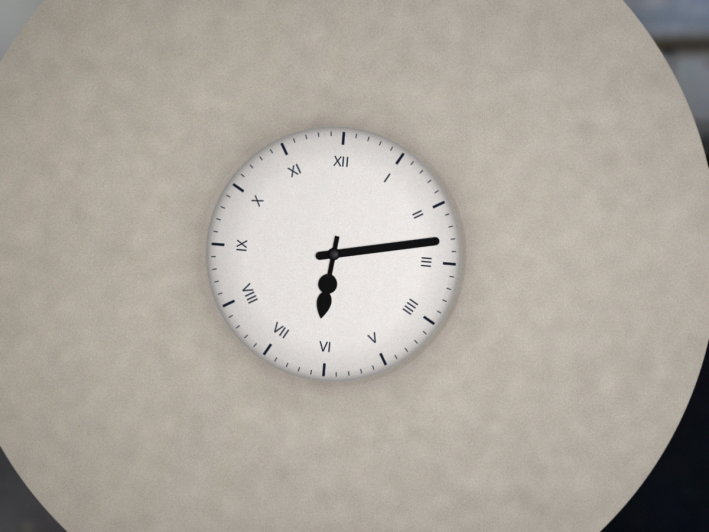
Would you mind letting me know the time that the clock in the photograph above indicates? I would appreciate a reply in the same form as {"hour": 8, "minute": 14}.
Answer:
{"hour": 6, "minute": 13}
